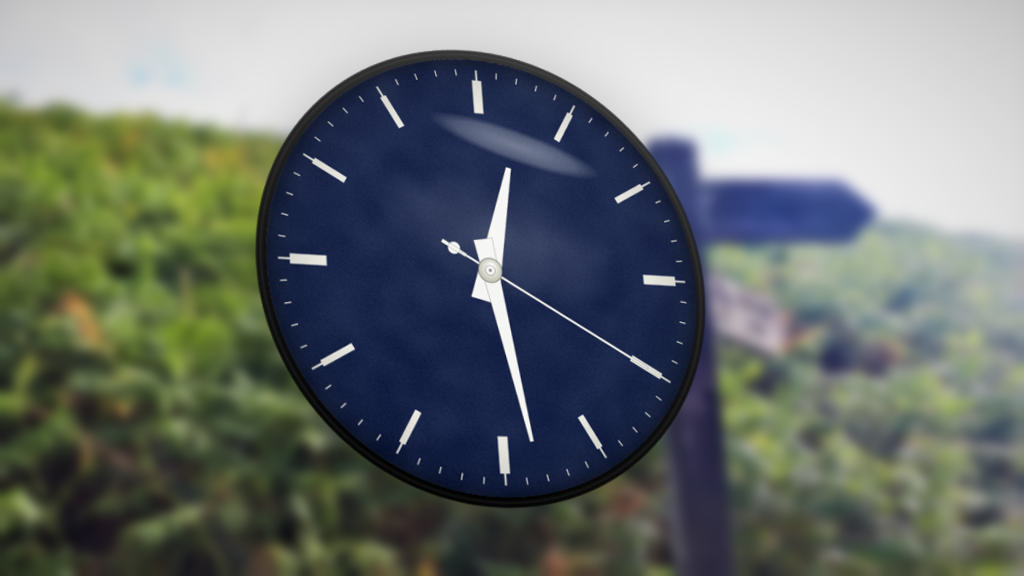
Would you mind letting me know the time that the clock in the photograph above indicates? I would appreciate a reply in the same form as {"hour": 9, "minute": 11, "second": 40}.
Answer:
{"hour": 12, "minute": 28, "second": 20}
